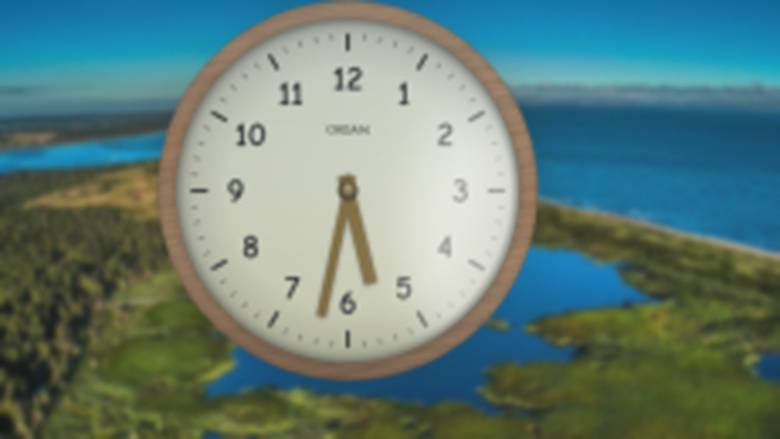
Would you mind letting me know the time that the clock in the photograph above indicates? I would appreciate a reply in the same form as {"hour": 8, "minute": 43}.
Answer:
{"hour": 5, "minute": 32}
